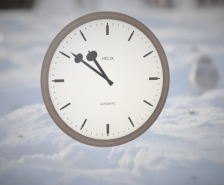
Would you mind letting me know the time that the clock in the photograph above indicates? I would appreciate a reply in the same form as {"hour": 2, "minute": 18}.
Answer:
{"hour": 10, "minute": 51}
